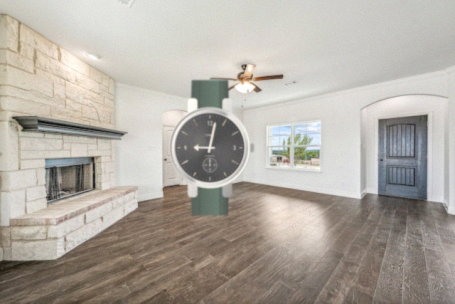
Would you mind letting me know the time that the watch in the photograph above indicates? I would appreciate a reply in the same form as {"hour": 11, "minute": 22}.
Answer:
{"hour": 9, "minute": 2}
